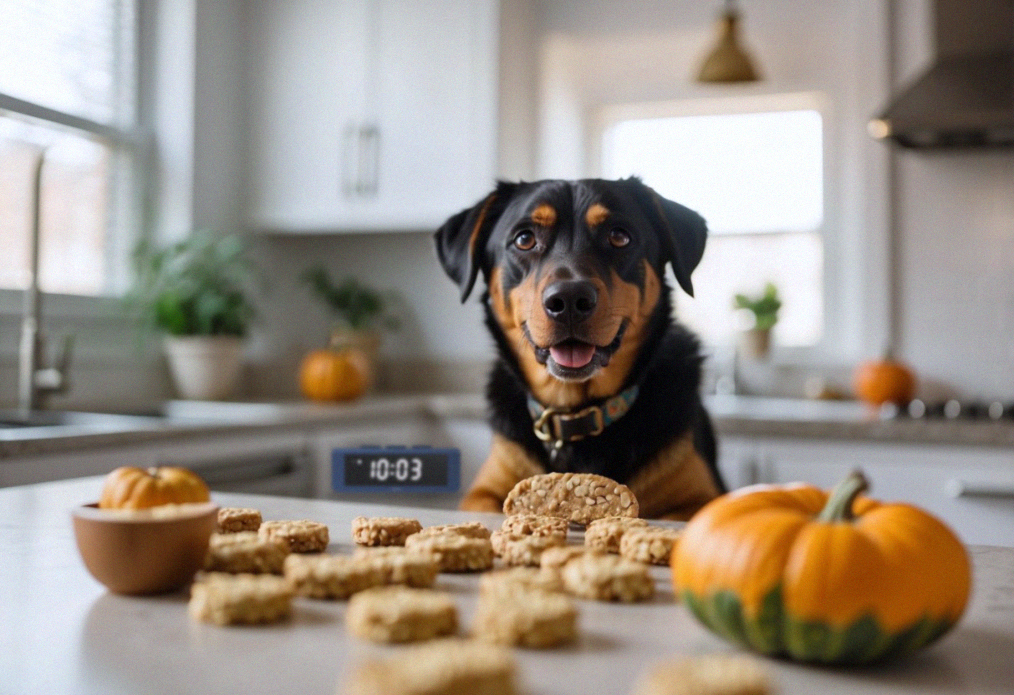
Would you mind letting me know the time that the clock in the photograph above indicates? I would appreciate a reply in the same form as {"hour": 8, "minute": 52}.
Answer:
{"hour": 10, "minute": 3}
